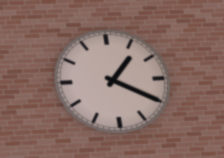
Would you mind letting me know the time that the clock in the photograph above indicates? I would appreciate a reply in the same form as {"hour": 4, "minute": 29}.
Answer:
{"hour": 1, "minute": 20}
